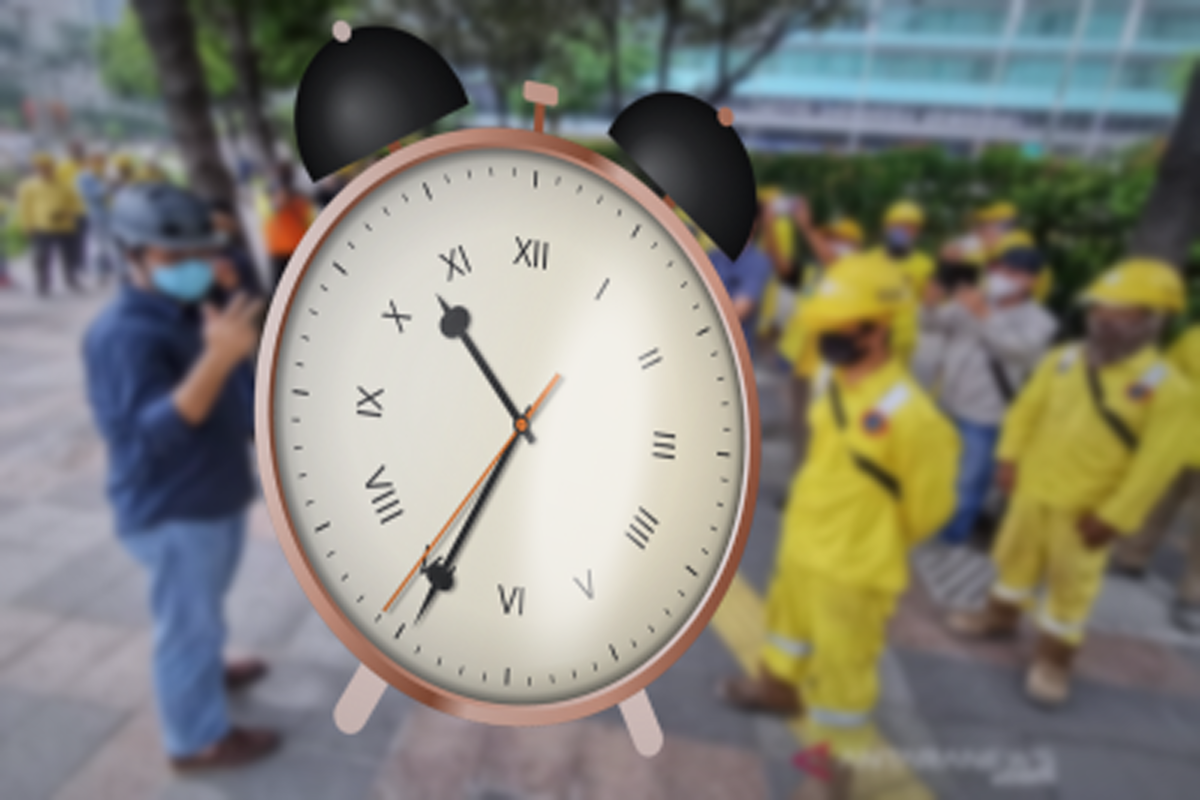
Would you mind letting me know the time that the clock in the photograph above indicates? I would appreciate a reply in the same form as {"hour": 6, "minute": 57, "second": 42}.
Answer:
{"hour": 10, "minute": 34, "second": 36}
